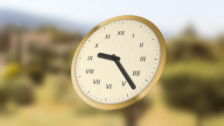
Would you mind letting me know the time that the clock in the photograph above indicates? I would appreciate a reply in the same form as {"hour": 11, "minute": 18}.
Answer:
{"hour": 9, "minute": 23}
